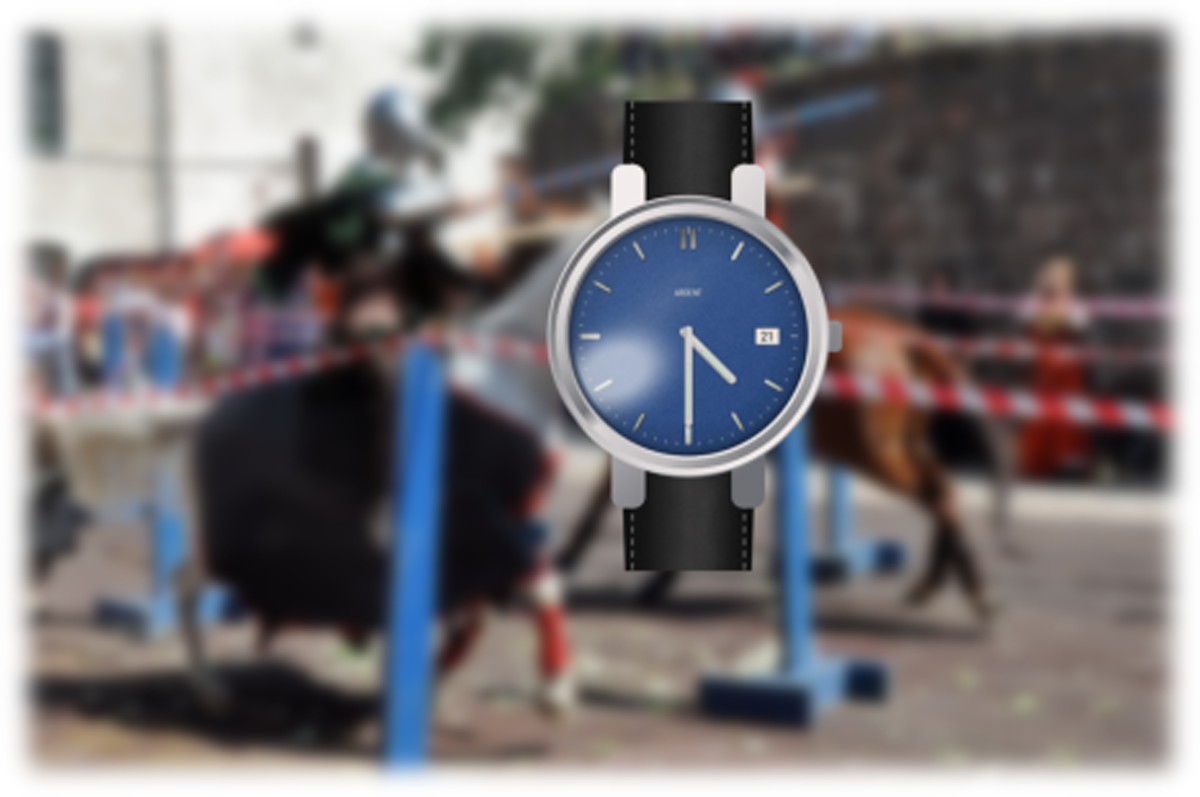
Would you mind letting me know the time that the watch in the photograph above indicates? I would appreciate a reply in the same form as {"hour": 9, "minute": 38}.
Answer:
{"hour": 4, "minute": 30}
